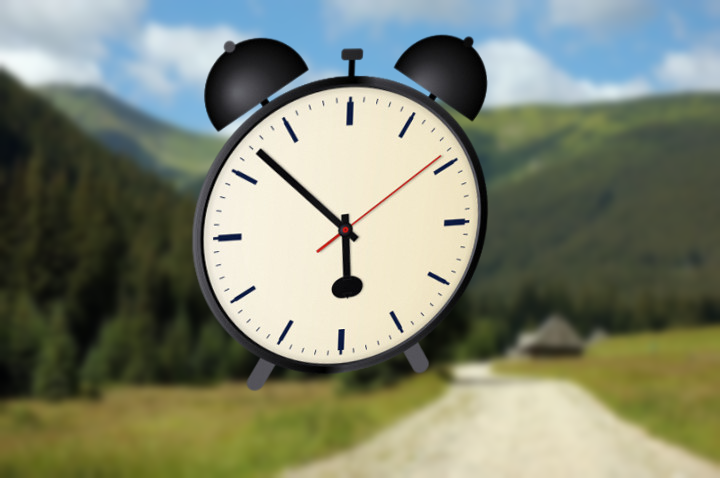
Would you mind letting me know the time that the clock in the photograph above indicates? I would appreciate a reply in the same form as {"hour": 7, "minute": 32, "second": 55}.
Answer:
{"hour": 5, "minute": 52, "second": 9}
